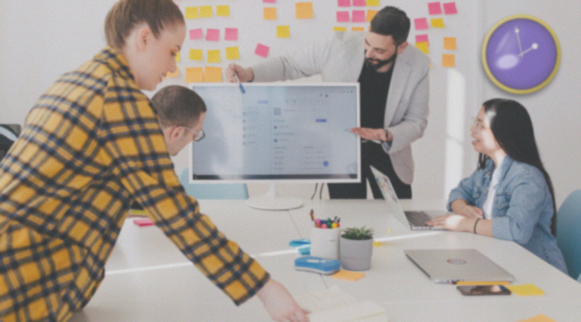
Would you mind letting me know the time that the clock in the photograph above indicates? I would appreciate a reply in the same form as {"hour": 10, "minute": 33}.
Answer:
{"hour": 1, "minute": 58}
